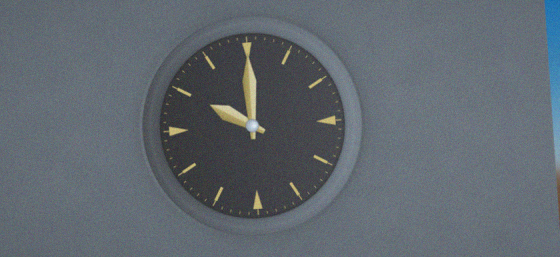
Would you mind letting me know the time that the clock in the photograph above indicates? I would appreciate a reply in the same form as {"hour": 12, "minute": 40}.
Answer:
{"hour": 10, "minute": 0}
